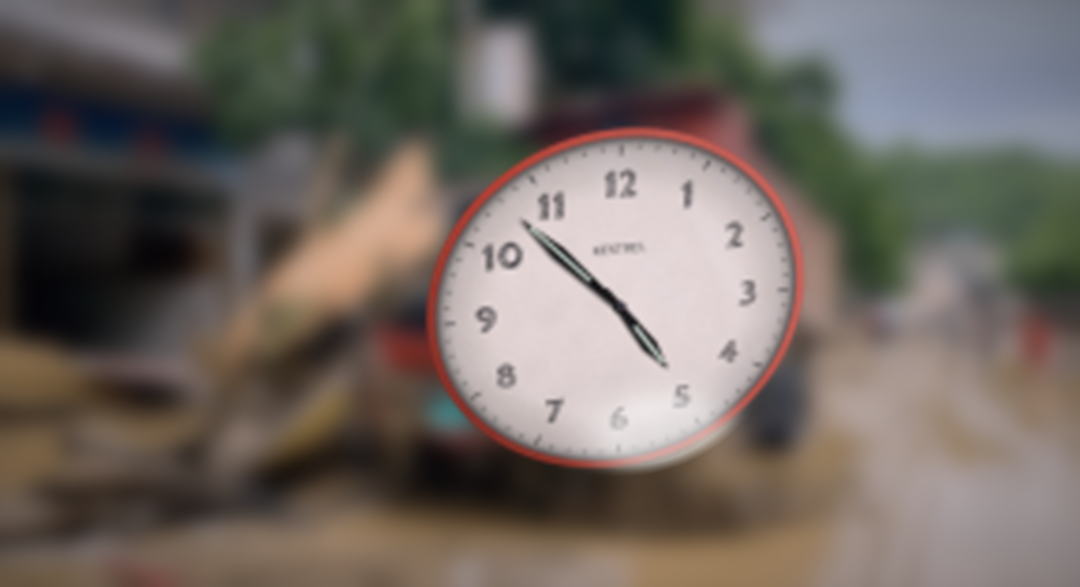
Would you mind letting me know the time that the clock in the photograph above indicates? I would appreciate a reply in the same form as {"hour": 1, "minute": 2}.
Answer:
{"hour": 4, "minute": 53}
